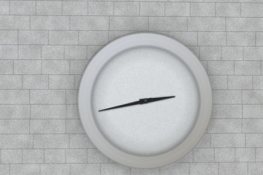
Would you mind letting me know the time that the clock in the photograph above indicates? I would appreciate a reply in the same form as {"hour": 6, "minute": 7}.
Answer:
{"hour": 2, "minute": 43}
